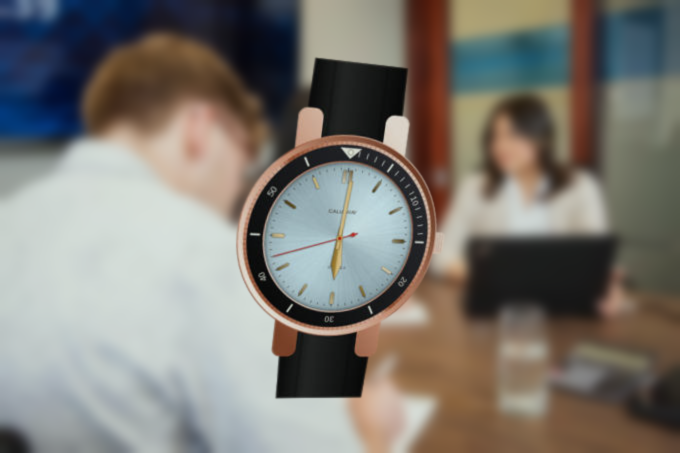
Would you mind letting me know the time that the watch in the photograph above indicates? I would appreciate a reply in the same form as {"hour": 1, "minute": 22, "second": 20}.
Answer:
{"hour": 6, "minute": 0, "second": 42}
